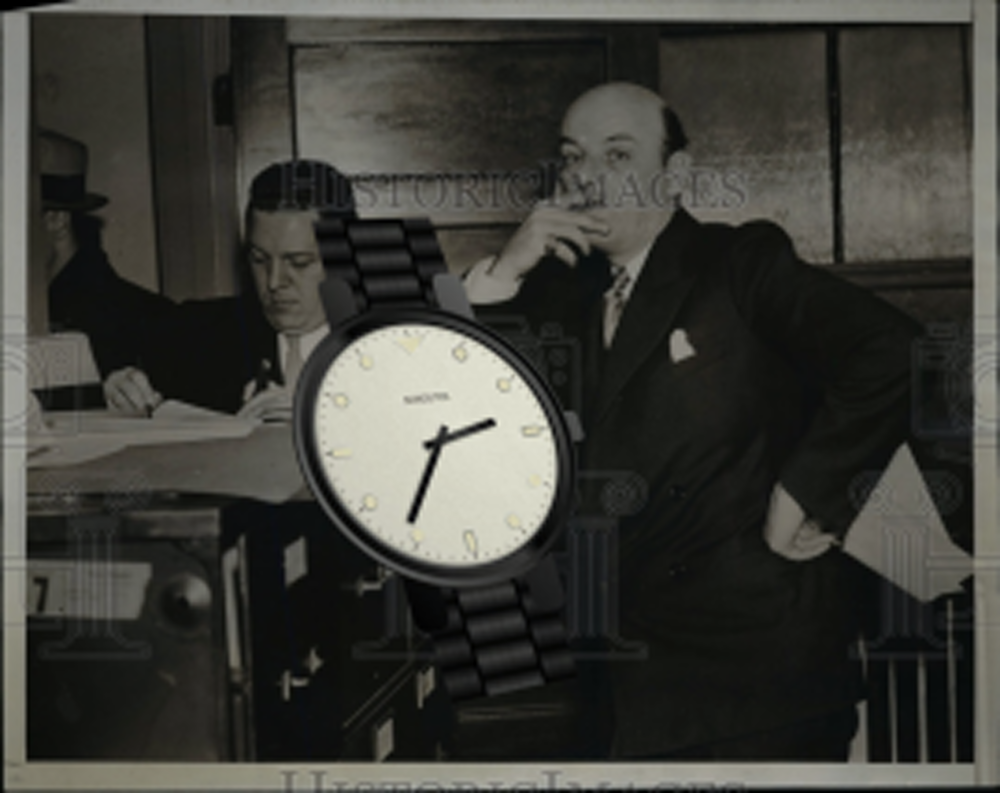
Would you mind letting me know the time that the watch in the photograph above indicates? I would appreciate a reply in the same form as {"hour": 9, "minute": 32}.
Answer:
{"hour": 2, "minute": 36}
